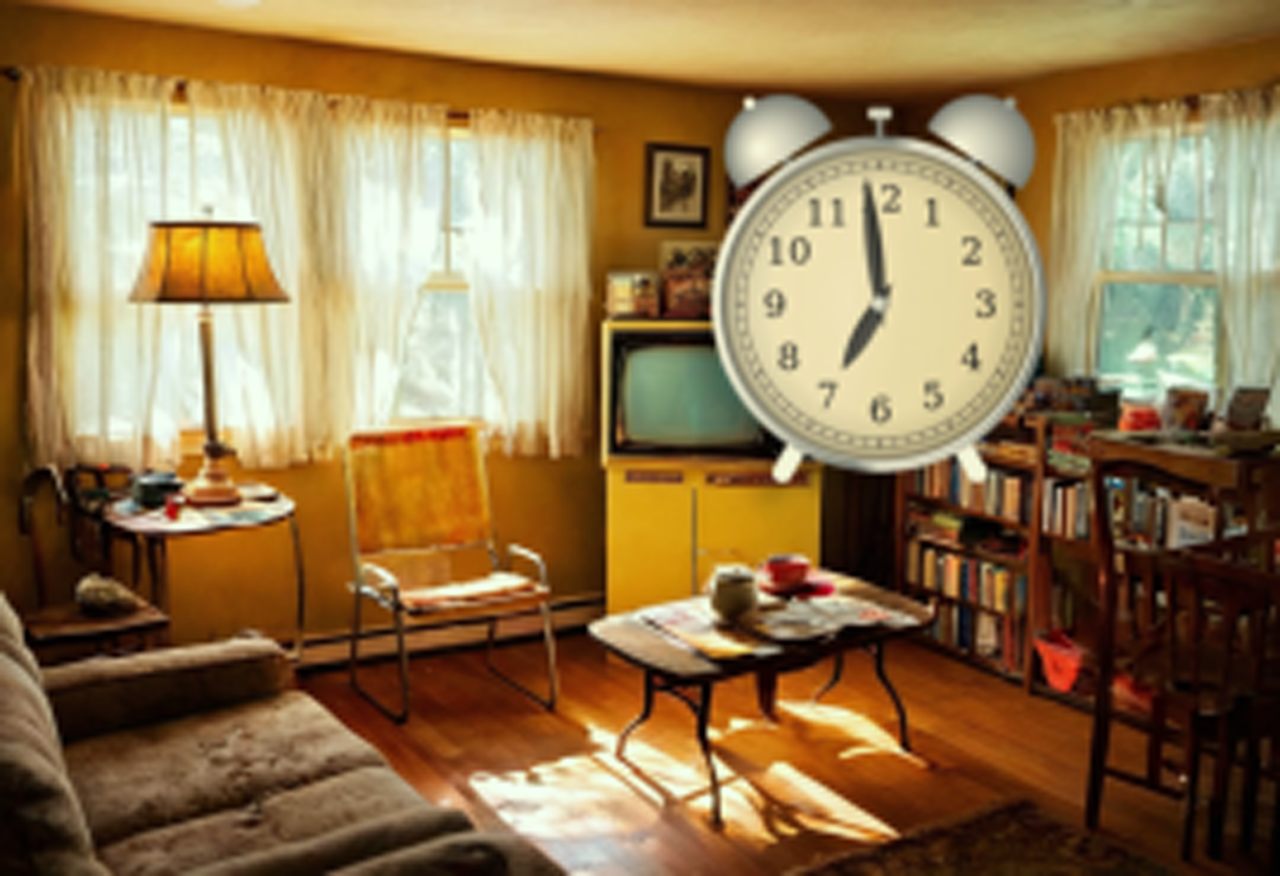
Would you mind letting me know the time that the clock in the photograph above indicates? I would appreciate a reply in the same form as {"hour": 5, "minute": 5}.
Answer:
{"hour": 6, "minute": 59}
